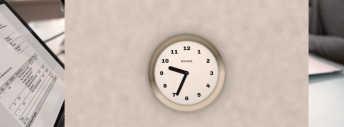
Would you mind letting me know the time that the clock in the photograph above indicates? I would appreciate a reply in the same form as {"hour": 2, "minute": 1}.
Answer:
{"hour": 9, "minute": 34}
